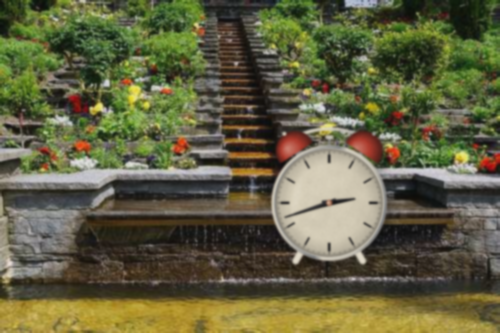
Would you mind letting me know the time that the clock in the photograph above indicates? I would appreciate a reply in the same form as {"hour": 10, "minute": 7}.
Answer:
{"hour": 2, "minute": 42}
